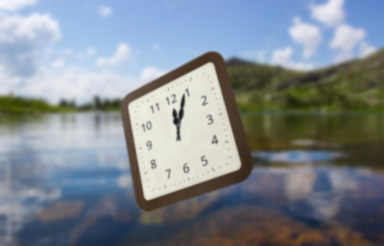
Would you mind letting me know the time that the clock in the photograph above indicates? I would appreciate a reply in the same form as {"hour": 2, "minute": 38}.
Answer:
{"hour": 12, "minute": 4}
